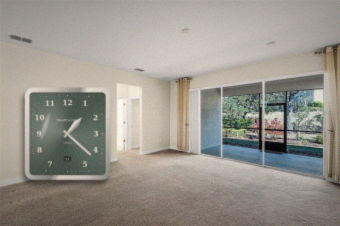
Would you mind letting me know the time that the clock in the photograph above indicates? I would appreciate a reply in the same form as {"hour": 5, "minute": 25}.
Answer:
{"hour": 1, "minute": 22}
